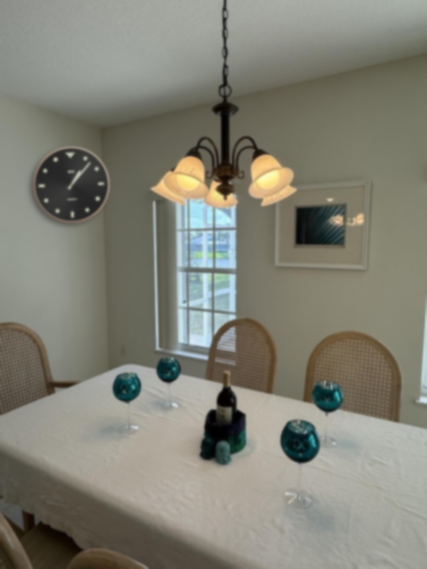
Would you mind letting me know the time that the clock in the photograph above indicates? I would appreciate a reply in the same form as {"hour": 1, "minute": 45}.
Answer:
{"hour": 1, "minute": 7}
